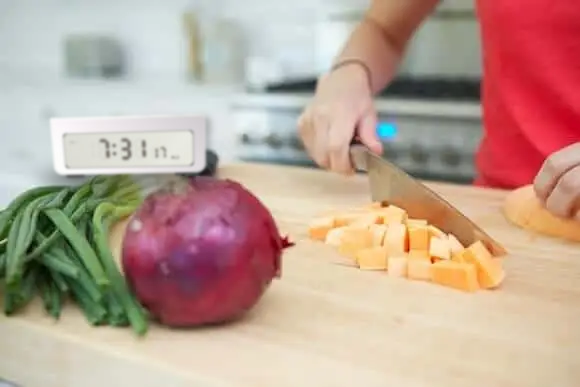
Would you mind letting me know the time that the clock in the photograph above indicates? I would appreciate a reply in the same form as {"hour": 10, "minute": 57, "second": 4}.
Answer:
{"hour": 7, "minute": 31, "second": 17}
